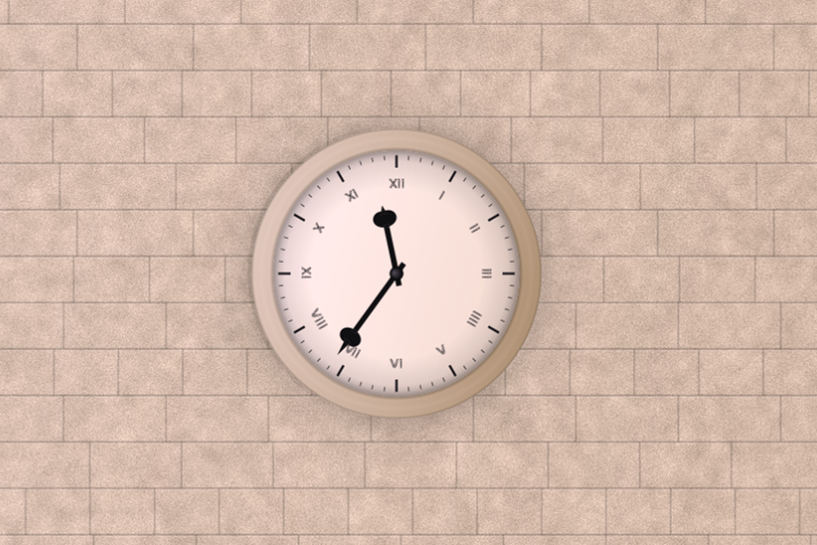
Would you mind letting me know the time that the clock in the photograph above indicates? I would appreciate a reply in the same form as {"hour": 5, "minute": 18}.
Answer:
{"hour": 11, "minute": 36}
